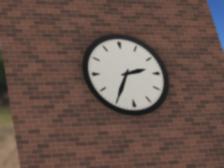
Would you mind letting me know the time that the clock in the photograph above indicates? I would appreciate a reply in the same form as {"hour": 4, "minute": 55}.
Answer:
{"hour": 2, "minute": 35}
